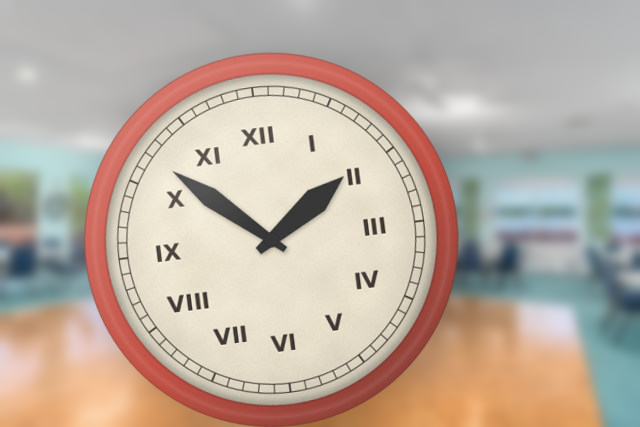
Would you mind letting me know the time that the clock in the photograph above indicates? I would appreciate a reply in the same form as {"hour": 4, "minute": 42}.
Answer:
{"hour": 1, "minute": 52}
